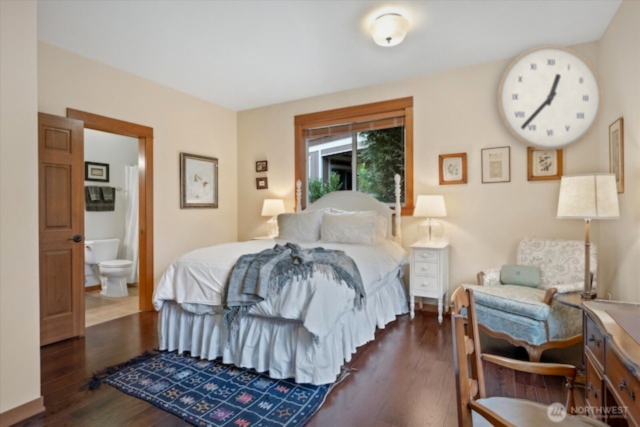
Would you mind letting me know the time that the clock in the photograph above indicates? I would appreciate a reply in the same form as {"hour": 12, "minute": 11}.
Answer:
{"hour": 12, "minute": 37}
